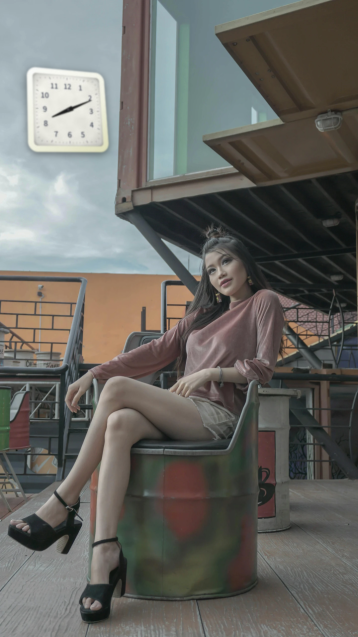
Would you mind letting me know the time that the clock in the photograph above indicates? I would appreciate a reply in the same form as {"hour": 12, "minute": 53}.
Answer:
{"hour": 8, "minute": 11}
